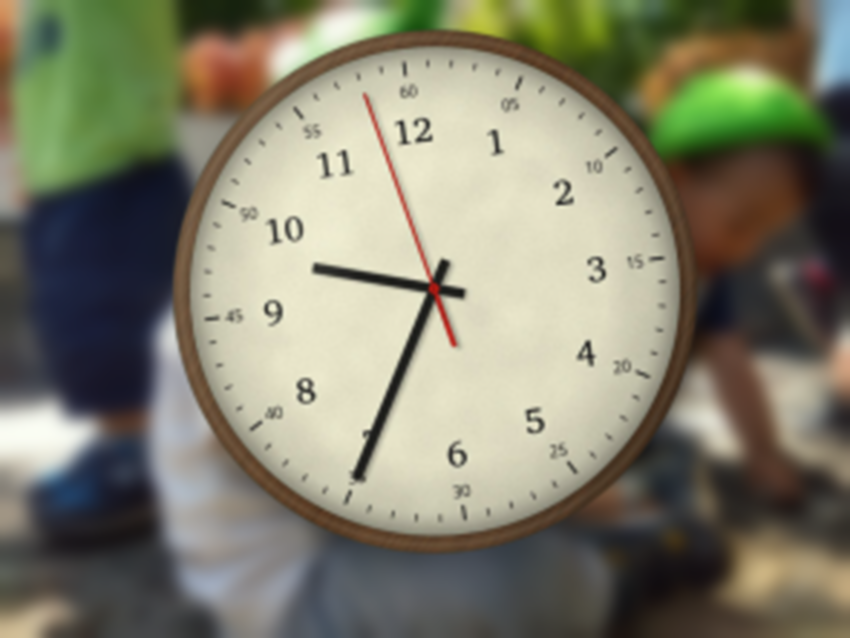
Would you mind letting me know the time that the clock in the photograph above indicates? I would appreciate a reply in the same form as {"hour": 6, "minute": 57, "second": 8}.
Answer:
{"hour": 9, "minute": 34, "second": 58}
